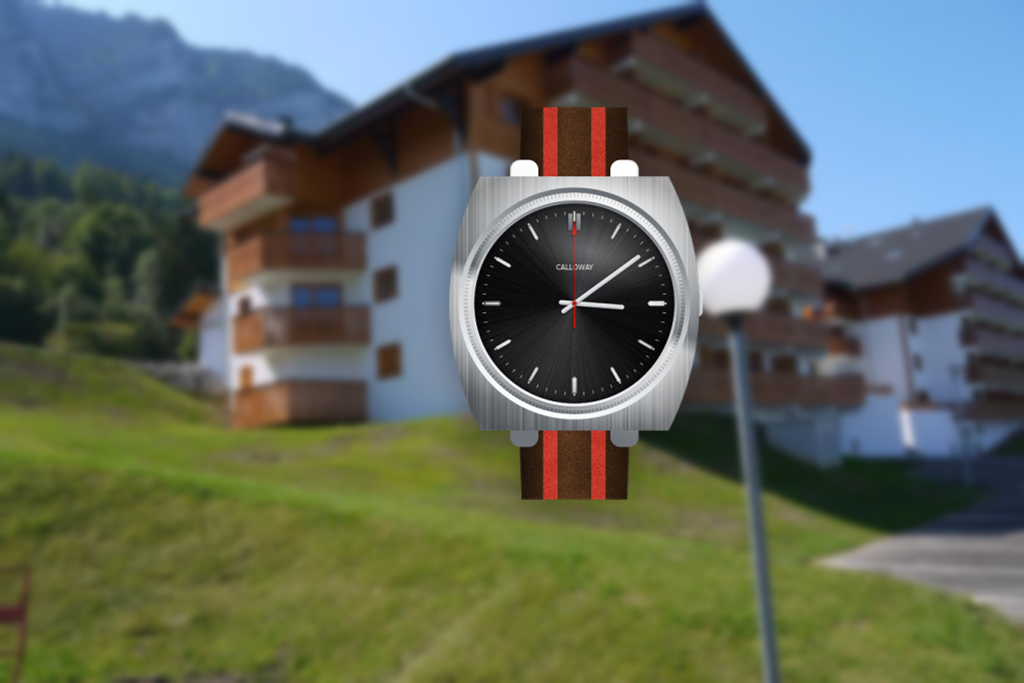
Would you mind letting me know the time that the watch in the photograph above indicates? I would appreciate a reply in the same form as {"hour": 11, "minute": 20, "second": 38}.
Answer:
{"hour": 3, "minute": 9, "second": 0}
